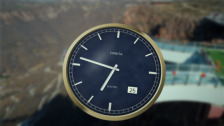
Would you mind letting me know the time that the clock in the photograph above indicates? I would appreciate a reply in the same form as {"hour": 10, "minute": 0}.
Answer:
{"hour": 6, "minute": 47}
